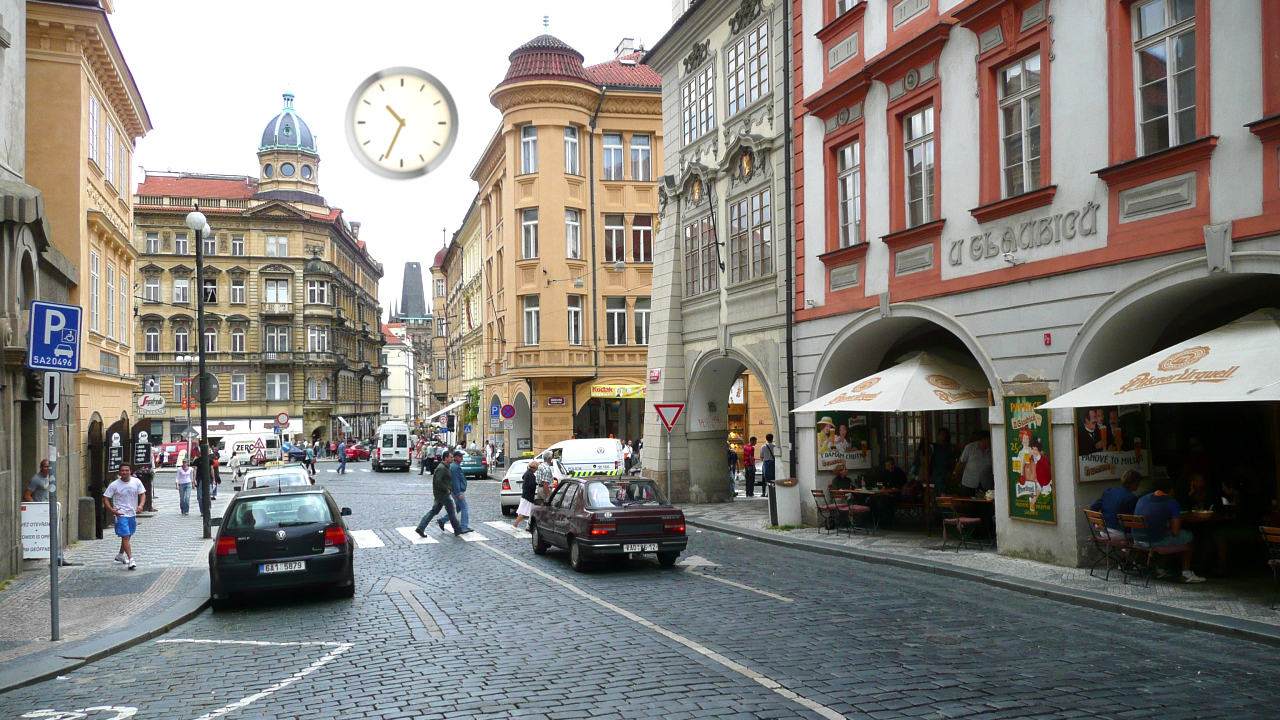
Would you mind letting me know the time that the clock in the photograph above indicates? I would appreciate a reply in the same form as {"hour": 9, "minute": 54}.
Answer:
{"hour": 10, "minute": 34}
